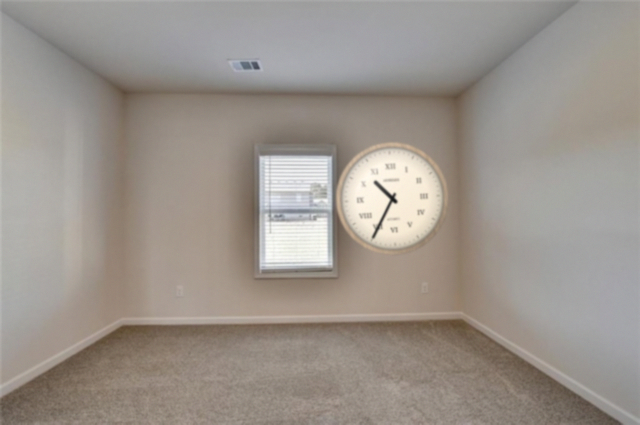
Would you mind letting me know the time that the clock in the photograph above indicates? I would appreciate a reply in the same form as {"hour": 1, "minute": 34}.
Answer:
{"hour": 10, "minute": 35}
